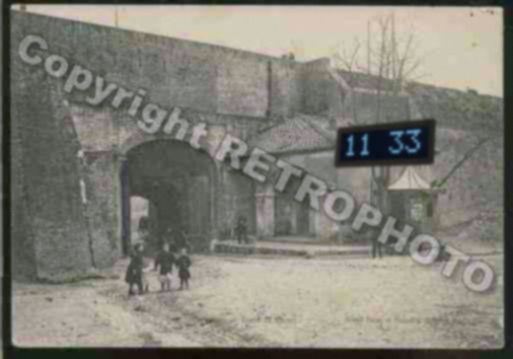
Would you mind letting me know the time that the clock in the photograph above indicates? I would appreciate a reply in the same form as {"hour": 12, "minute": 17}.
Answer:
{"hour": 11, "minute": 33}
